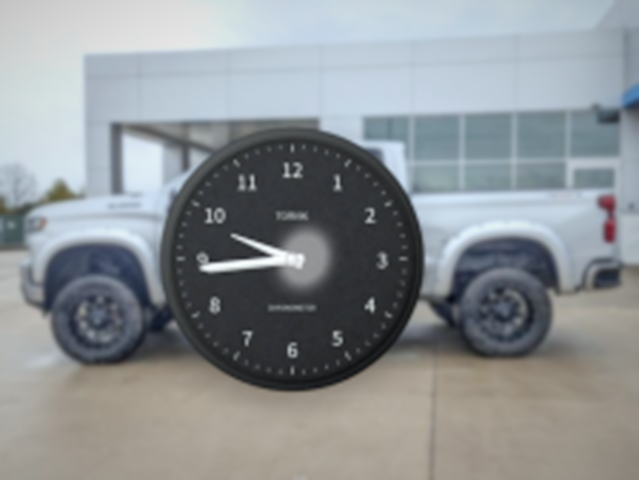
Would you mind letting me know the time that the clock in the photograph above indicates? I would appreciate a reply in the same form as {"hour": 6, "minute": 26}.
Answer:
{"hour": 9, "minute": 44}
